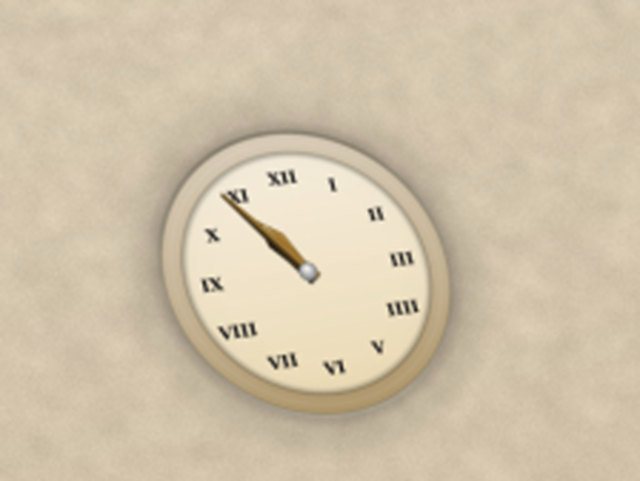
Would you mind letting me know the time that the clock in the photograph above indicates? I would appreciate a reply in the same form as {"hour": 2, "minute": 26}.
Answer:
{"hour": 10, "minute": 54}
